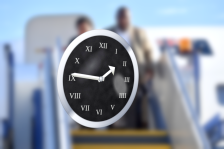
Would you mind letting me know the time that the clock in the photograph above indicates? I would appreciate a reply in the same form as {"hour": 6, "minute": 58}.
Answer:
{"hour": 1, "minute": 46}
